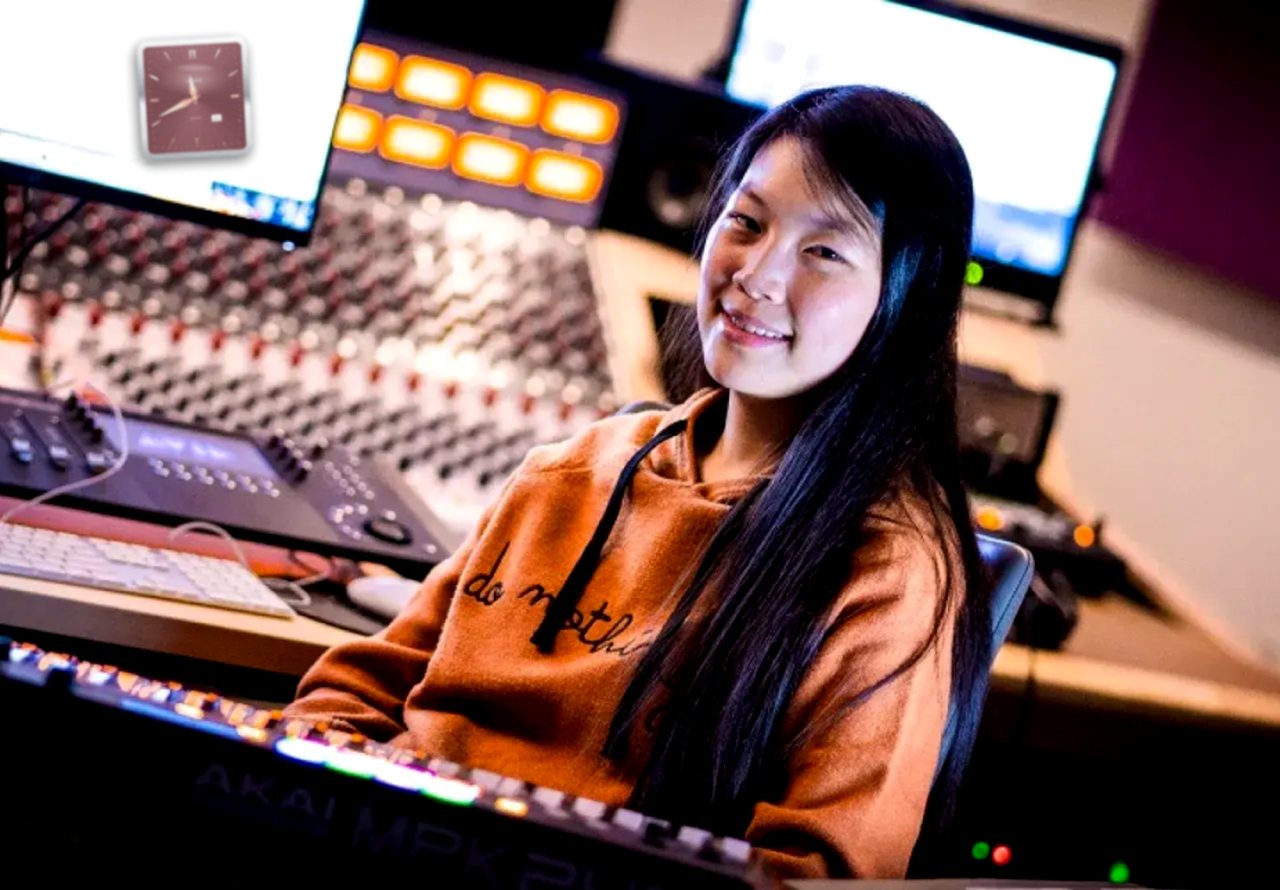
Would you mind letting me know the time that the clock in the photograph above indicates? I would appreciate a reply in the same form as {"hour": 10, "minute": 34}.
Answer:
{"hour": 11, "minute": 41}
